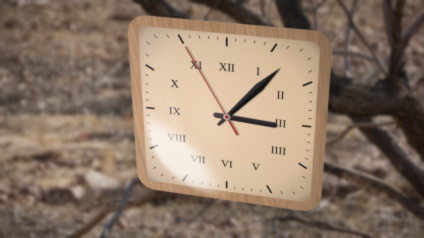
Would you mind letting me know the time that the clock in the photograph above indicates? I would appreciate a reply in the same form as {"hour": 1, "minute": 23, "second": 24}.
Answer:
{"hour": 3, "minute": 6, "second": 55}
